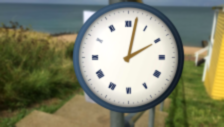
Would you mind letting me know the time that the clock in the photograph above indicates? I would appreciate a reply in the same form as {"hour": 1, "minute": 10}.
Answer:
{"hour": 2, "minute": 2}
